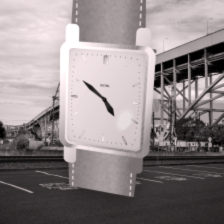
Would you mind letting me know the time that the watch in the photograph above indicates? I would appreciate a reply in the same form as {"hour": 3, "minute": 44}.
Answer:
{"hour": 4, "minute": 51}
